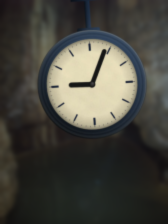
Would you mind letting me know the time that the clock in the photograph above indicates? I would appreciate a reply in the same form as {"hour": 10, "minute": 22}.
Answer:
{"hour": 9, "minute": 4}
